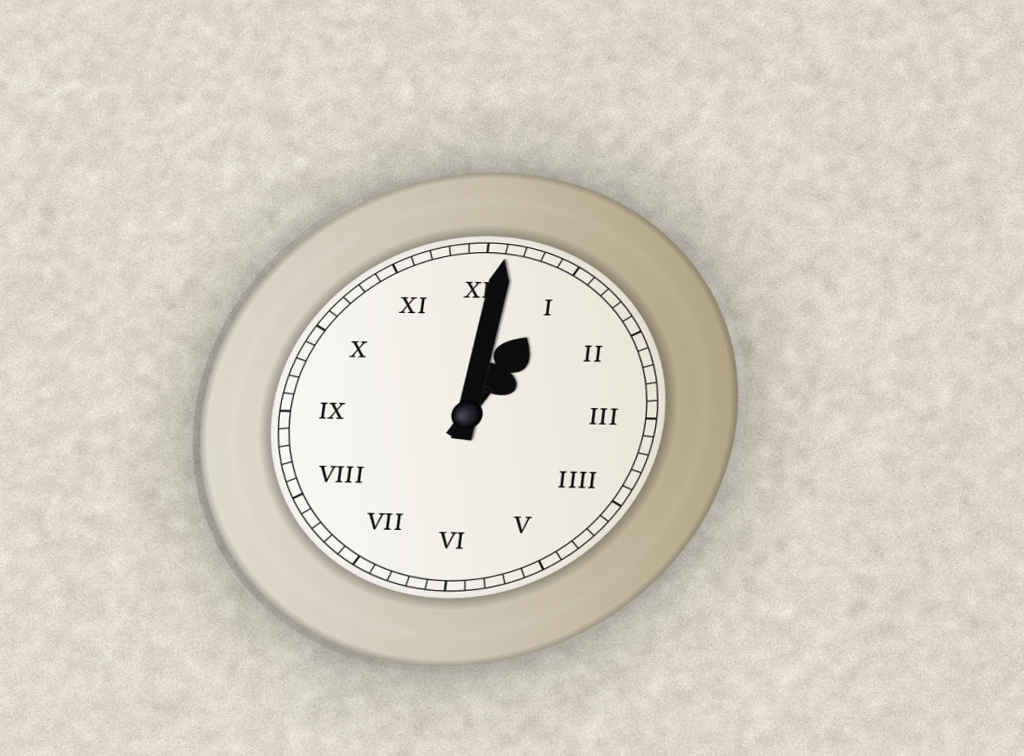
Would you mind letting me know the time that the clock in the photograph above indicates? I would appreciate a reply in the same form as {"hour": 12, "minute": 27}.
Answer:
{"hour": 1, "minute": 1}
